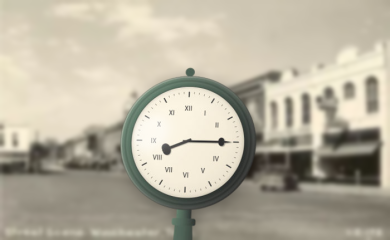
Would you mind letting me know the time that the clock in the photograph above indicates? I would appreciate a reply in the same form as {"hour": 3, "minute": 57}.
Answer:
{"hour": 8, "minute": 15}
